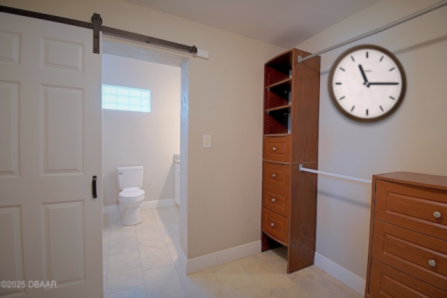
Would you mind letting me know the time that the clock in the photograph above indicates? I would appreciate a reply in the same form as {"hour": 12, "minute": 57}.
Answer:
{"hour": 11, "minute": 15}
